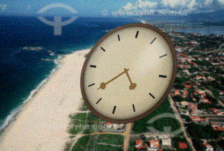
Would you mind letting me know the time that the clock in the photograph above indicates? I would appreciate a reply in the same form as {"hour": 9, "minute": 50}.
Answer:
{"hour": 4, "minute": 38}
